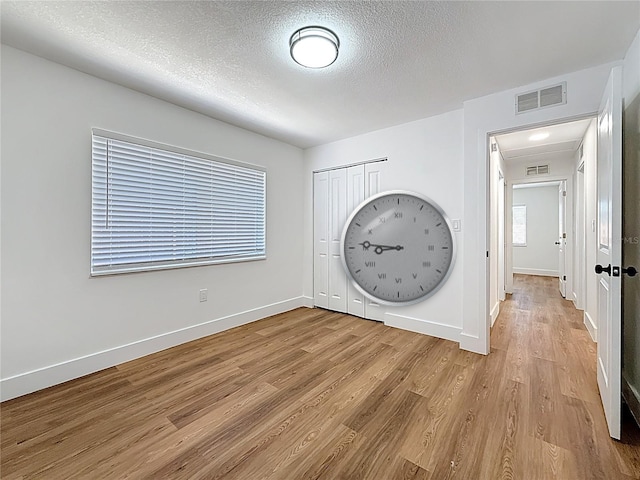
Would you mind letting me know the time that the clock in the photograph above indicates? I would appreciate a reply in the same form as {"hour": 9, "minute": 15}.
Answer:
{"hour": 8, "minute": 46}
